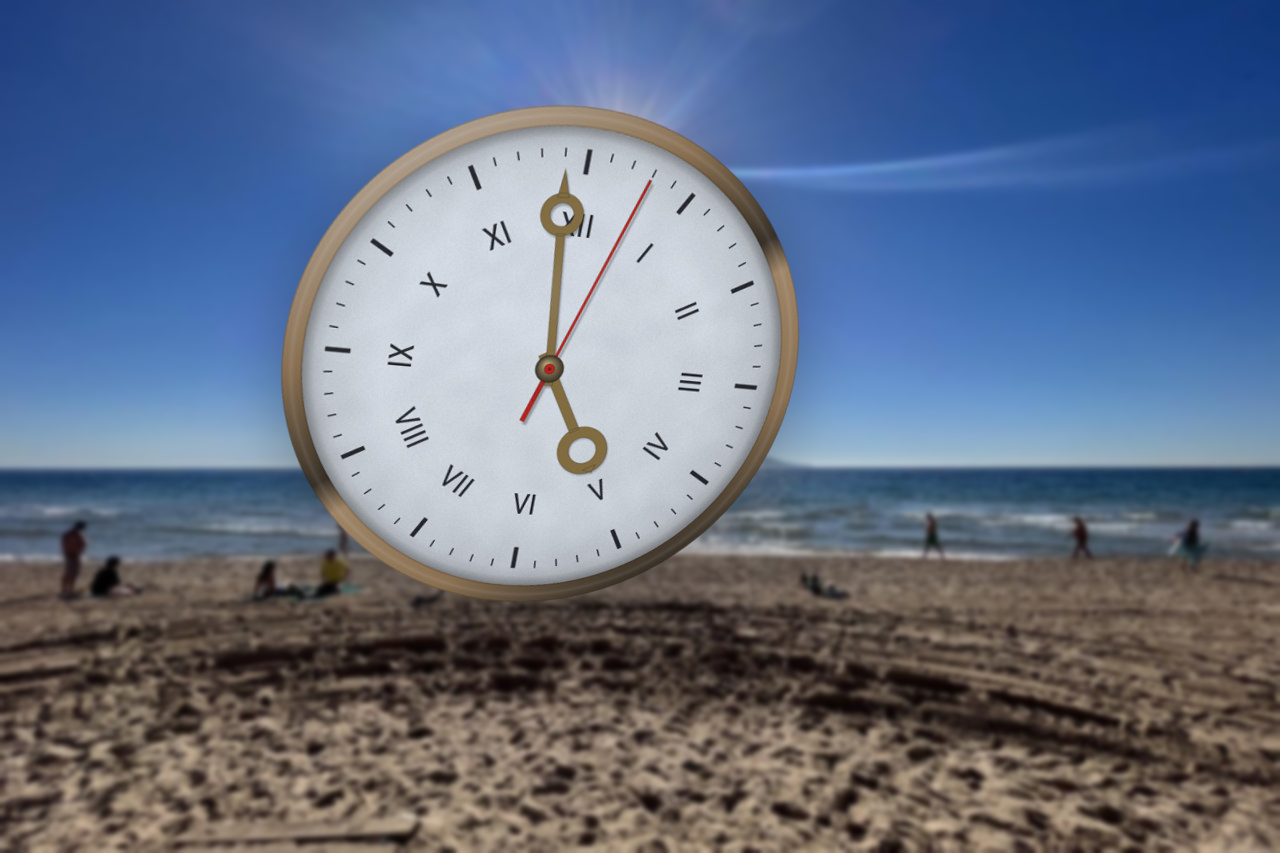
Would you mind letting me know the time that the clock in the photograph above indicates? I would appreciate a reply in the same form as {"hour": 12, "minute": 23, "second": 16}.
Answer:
{"hour": 4, "minute": 59, "second": 3}
